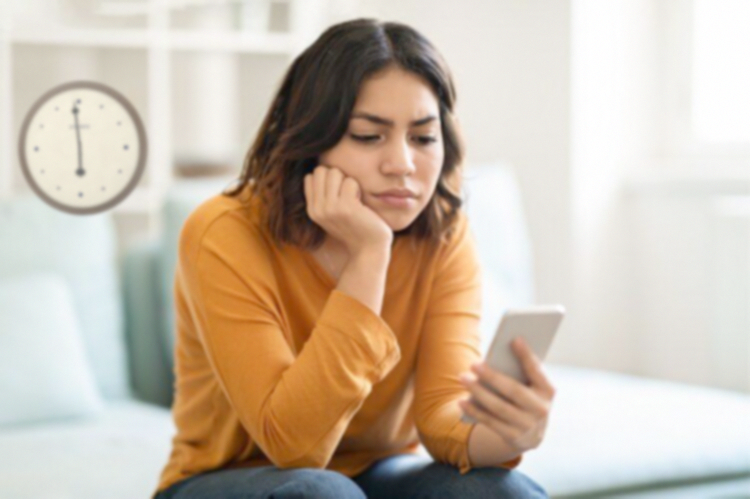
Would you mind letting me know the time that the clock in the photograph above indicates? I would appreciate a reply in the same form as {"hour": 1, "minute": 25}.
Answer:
{"hour": 5, "minute": 59}
